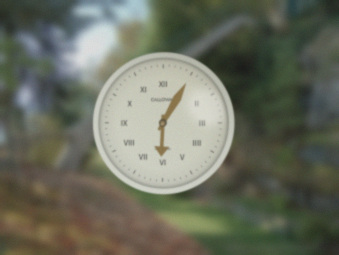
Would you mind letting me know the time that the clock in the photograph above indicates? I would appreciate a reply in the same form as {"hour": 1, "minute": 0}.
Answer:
{"hour": 6, "minute": 5}
